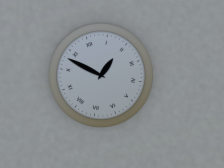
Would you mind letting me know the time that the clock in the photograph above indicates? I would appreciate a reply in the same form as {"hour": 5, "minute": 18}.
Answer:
{"hour": 1, "minute": 53}
